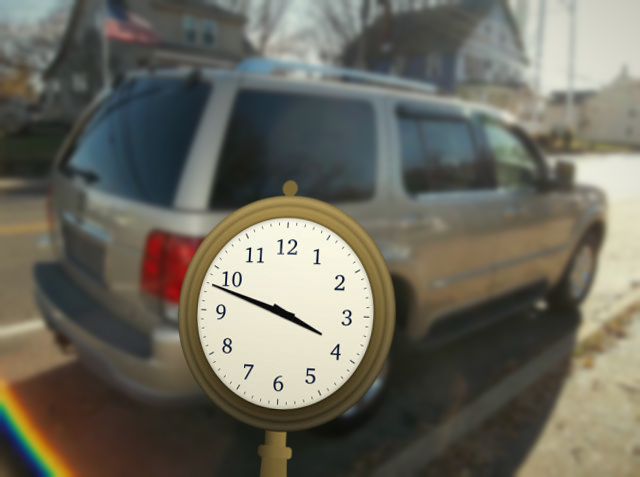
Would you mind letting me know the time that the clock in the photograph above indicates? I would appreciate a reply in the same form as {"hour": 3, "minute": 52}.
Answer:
{"hour": 3, "minute": 48}
